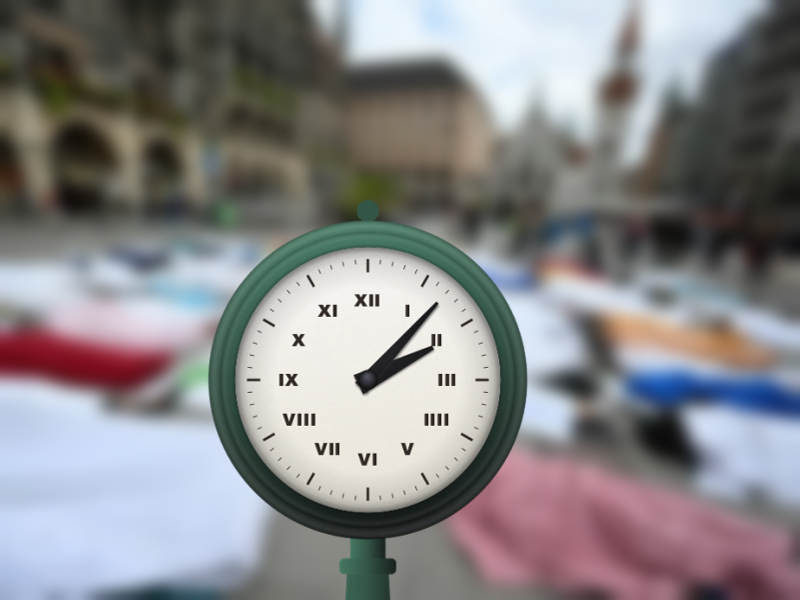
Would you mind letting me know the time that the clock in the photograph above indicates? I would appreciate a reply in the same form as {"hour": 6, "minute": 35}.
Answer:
{"hour": 2, "minute": 7}
